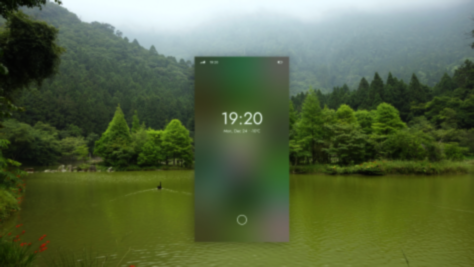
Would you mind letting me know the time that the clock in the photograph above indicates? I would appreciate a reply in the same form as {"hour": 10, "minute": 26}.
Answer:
{"hour": 19, "minute": 20}
